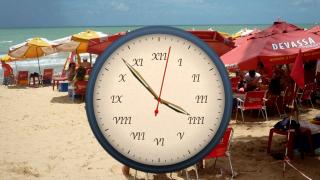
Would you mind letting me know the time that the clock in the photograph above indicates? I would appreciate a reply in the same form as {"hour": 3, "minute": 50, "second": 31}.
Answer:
{"hour": 3, "minute": 53, "second": 2}
